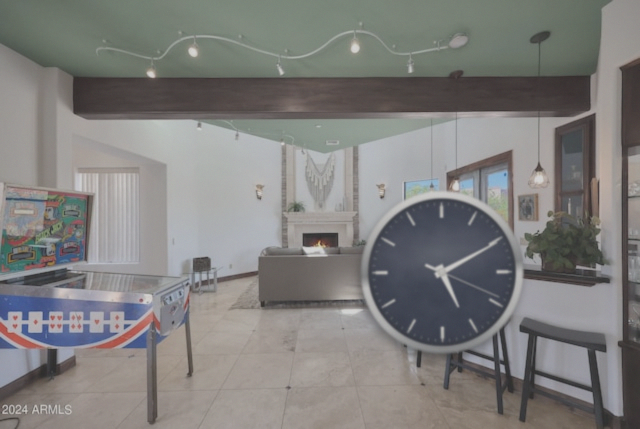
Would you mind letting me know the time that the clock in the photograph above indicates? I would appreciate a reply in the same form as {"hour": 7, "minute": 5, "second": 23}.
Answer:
{"hour": 5, "minute": 10, "second": 19}
